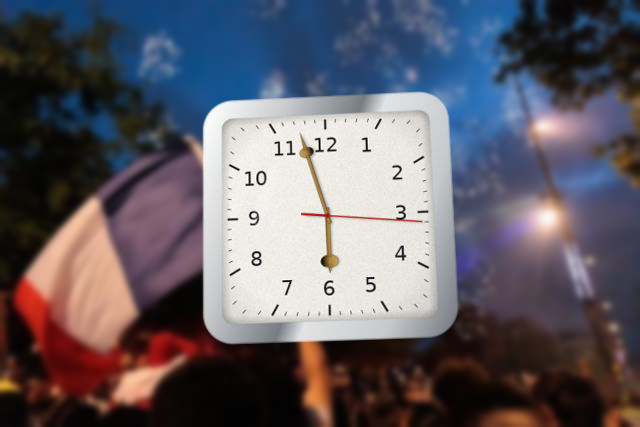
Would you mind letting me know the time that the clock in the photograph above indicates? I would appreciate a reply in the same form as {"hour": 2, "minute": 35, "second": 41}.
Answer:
{"hour": 5, "minute": 57, "second": 16}
